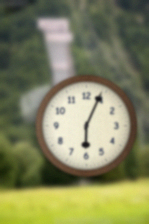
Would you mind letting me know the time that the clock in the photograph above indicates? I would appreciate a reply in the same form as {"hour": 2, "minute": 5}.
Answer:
{"hour": 6, "minute": 4}
